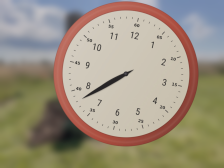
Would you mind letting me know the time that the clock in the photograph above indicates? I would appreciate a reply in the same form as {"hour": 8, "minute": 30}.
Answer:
{"hour": 7, "minute": 38}
